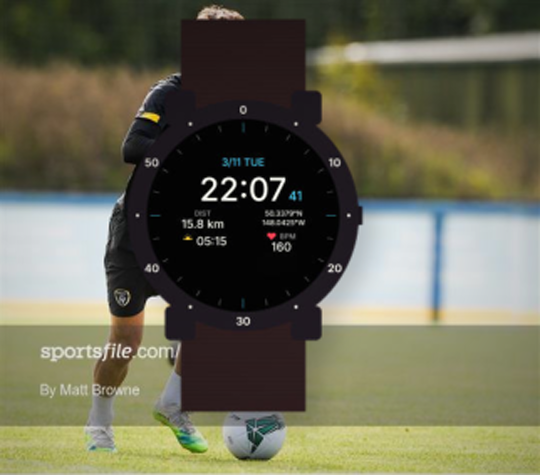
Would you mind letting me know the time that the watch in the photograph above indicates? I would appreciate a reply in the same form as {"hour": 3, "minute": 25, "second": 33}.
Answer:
{"hour": 22, "minute": 7, "second": 41}
